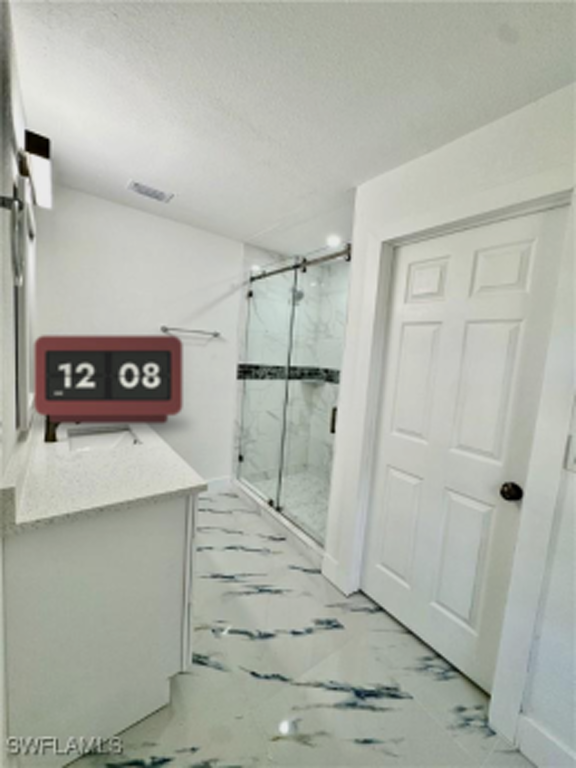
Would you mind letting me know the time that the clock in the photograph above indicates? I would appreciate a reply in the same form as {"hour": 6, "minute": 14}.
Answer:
{"hour": 12, "minute": 8}
